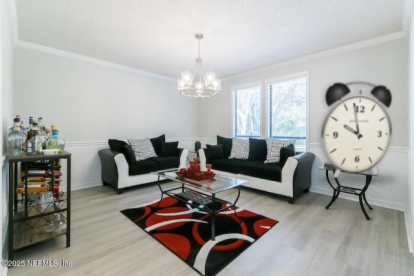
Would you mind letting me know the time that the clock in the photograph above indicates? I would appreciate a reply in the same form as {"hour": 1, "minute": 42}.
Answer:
{"hour": 9, "minute": 58}
